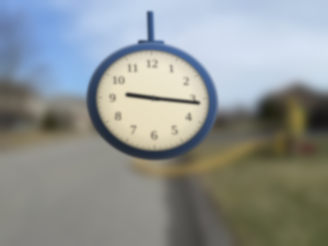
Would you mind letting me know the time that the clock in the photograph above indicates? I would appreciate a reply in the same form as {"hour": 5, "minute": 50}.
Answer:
{"hour": 9, "minute": 16}
